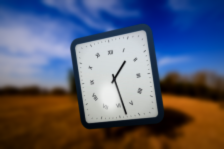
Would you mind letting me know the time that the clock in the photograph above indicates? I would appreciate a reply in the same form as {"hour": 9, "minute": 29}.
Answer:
{"hour": 1, "minute": 28}
